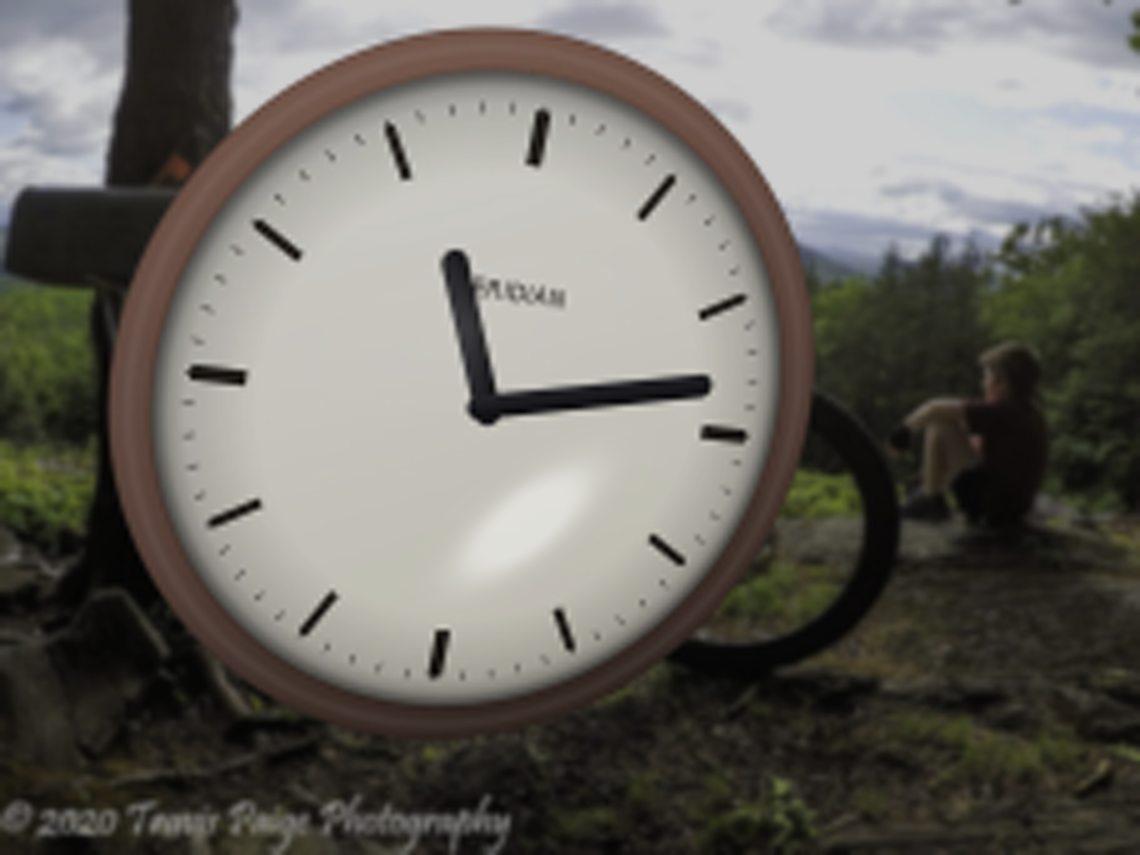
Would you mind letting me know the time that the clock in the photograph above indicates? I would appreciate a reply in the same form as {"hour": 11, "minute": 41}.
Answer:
{"hour": 11, "minute": 13}
